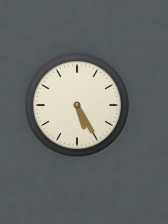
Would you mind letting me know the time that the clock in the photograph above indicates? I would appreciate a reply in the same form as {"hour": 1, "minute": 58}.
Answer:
{"hour": 5, "minute": 25}
